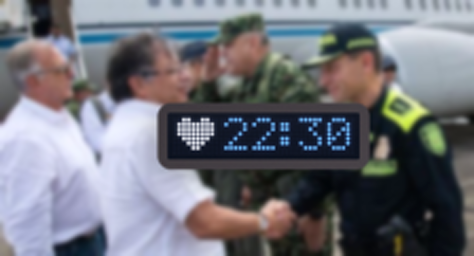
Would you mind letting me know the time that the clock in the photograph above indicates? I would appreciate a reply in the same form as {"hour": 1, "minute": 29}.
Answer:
{"hour": 22, "minute": 30}
